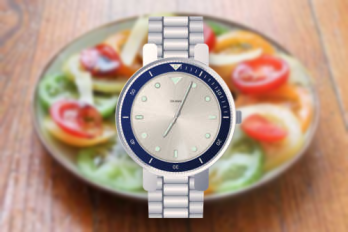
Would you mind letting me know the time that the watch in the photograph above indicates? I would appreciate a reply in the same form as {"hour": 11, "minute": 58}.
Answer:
{"hour": 7, "minute": 4}
